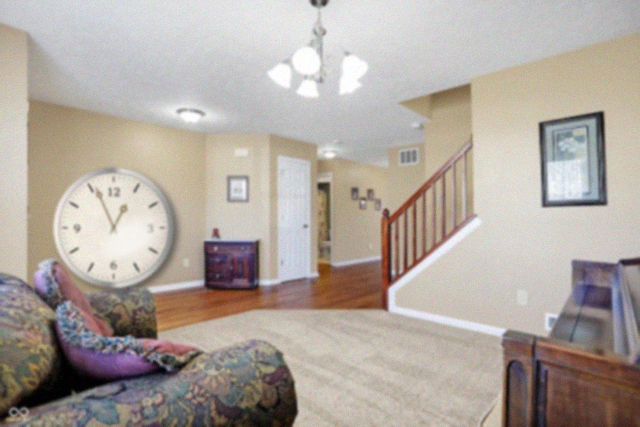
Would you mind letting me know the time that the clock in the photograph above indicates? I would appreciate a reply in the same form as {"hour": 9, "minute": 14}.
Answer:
{"hour": 12, "minute": 56}
